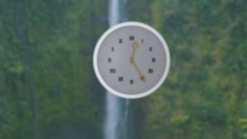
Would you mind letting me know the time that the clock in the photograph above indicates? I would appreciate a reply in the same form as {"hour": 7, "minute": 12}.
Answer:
{"hour": 12, "minute": 25}
